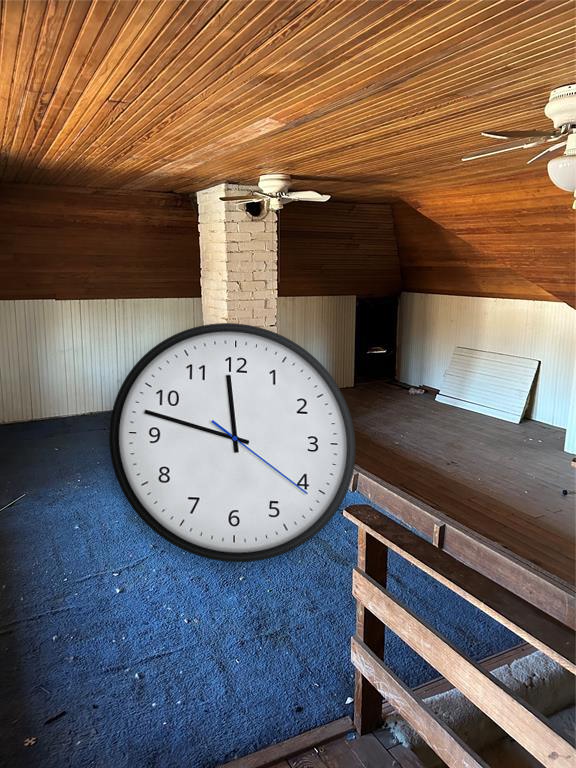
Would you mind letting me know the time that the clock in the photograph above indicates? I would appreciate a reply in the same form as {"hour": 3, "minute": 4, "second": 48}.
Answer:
{"hour": 11, "minute": 47, "second": 21}
